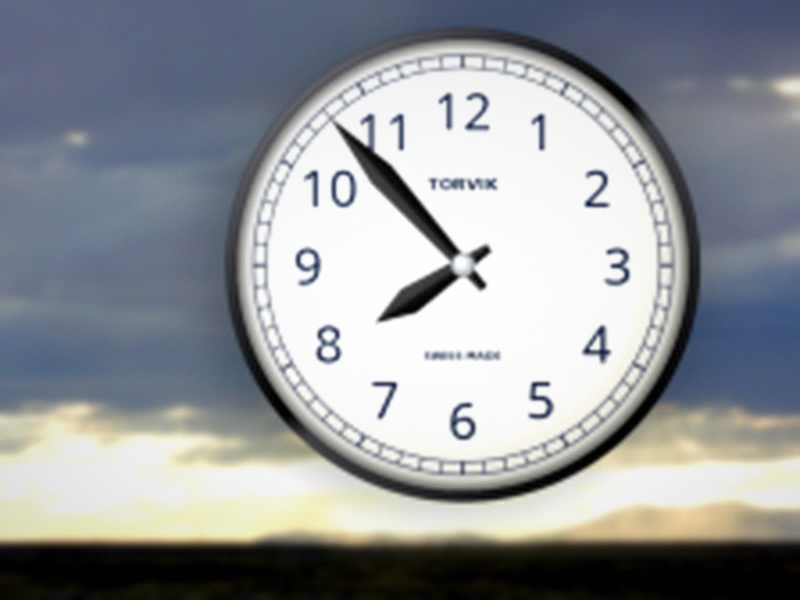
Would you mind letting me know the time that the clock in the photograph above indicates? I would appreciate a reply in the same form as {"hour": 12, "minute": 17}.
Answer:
{"hour": 7, "minute": 53}
